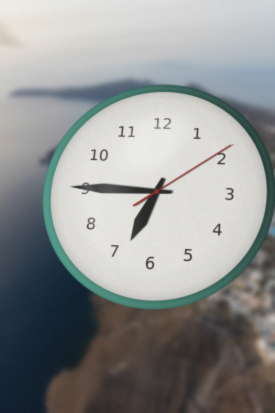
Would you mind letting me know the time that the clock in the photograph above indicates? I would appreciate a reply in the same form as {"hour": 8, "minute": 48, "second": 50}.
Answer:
{"hour": 6, "minute": 45, "second": 9}
